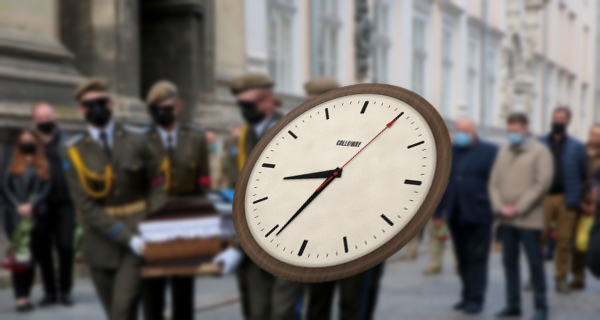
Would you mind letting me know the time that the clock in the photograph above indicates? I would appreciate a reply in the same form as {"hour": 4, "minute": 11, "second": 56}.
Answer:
{"hour": 8, "minute": 34, "second": 5}
